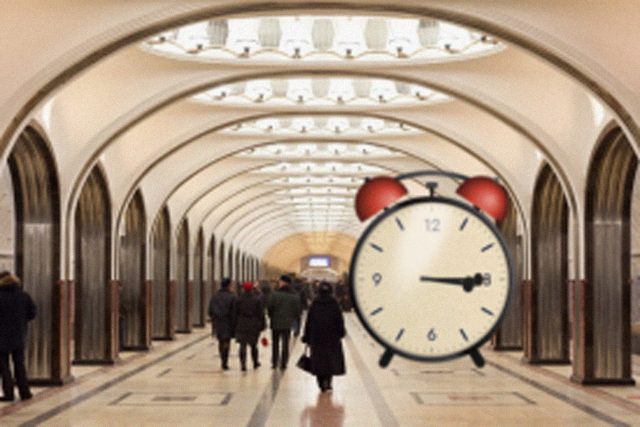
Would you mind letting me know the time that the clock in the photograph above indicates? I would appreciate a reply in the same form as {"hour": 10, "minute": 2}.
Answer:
{"hour": 3, "minute": 15}
